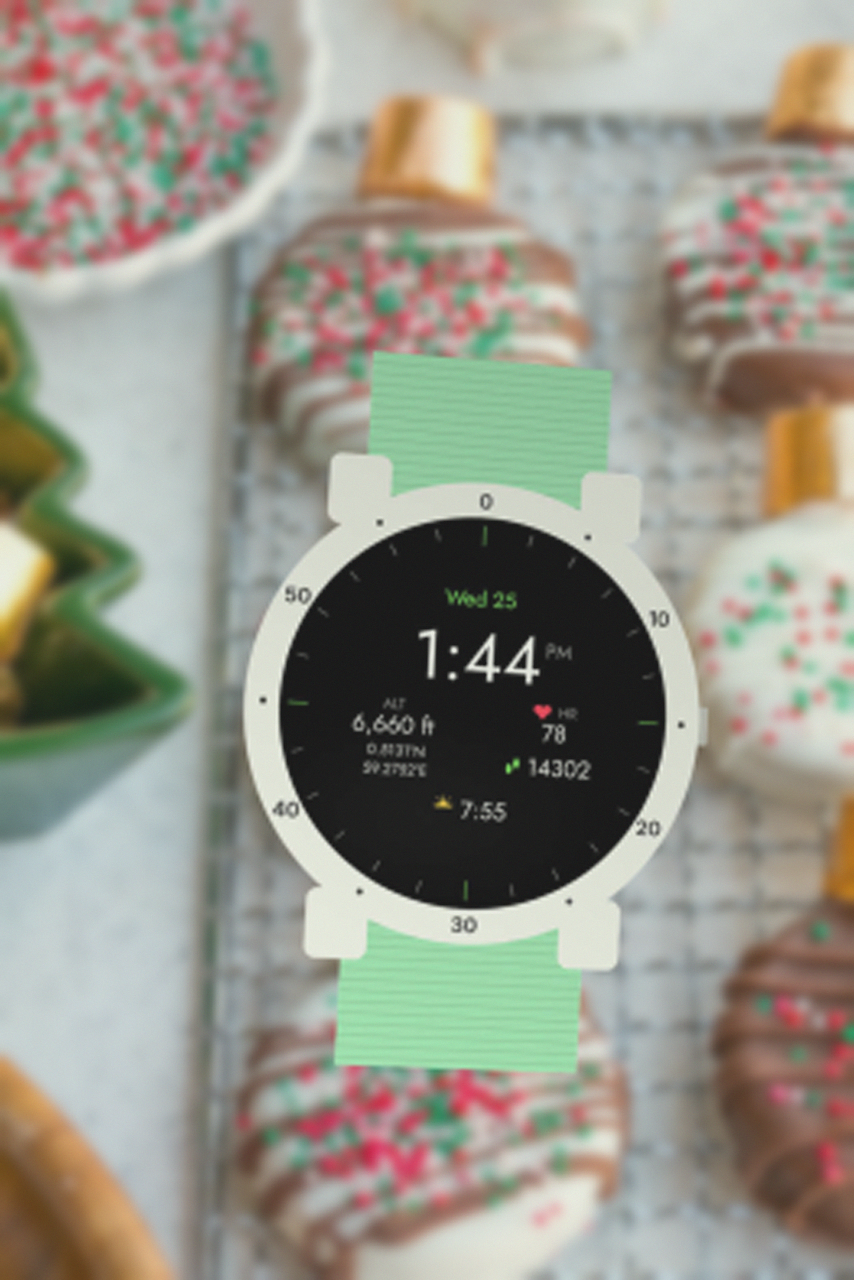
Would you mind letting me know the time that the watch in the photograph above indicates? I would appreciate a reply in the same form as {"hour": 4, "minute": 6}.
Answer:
{"hour": 1, "minute": 44}
